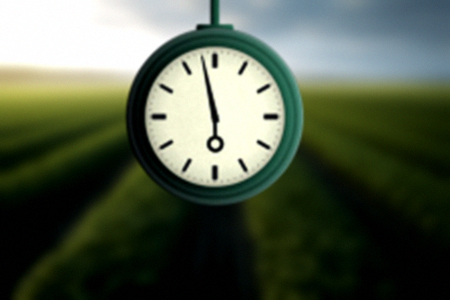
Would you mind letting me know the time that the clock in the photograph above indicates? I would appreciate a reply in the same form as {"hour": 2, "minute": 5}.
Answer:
{"hour": 5, "minute": 58}
